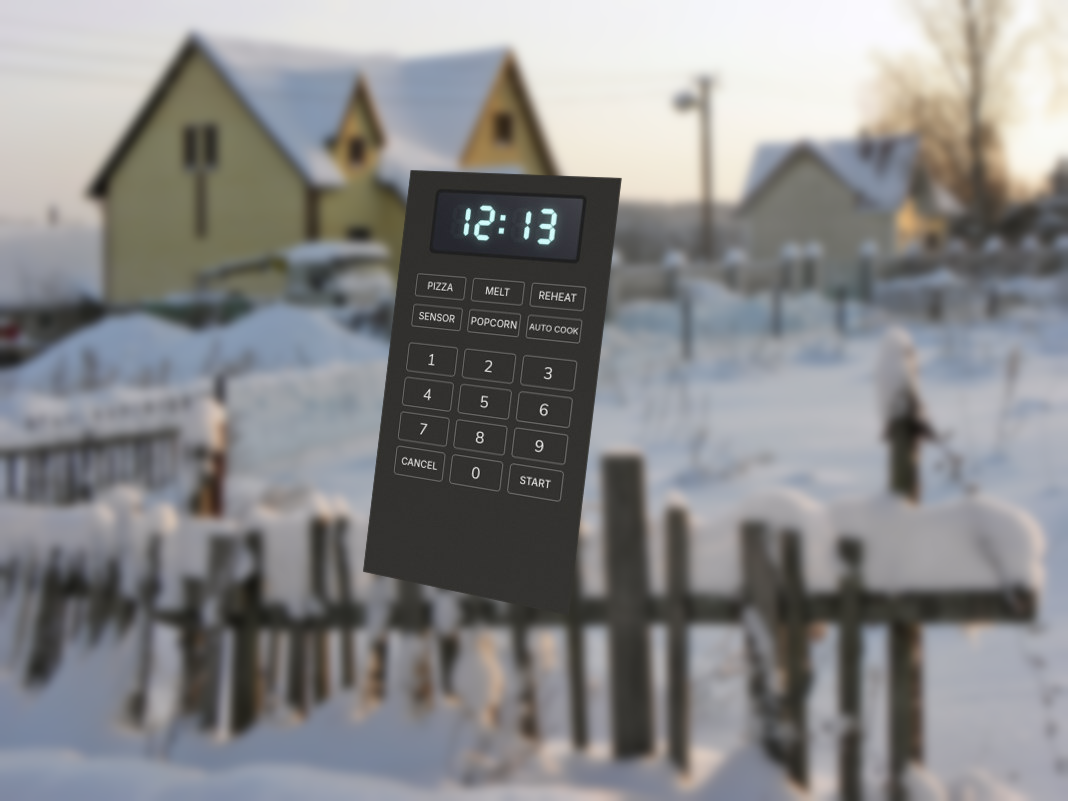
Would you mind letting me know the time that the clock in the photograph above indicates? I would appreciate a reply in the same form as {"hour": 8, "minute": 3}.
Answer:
{"hour": 12, "minute": 13}
